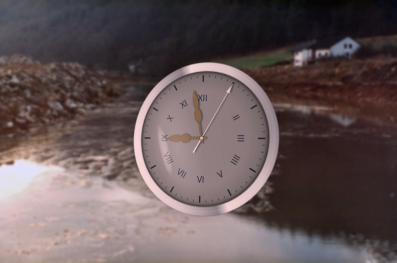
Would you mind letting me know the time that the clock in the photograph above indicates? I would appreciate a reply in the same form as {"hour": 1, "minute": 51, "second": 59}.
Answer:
{"hour": 8, "minute": 58, "second": 5}
